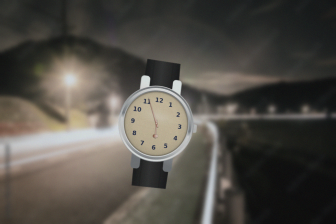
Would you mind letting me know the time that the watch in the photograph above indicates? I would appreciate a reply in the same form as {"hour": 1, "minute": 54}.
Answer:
{"hour": 5, "minute": 56}
